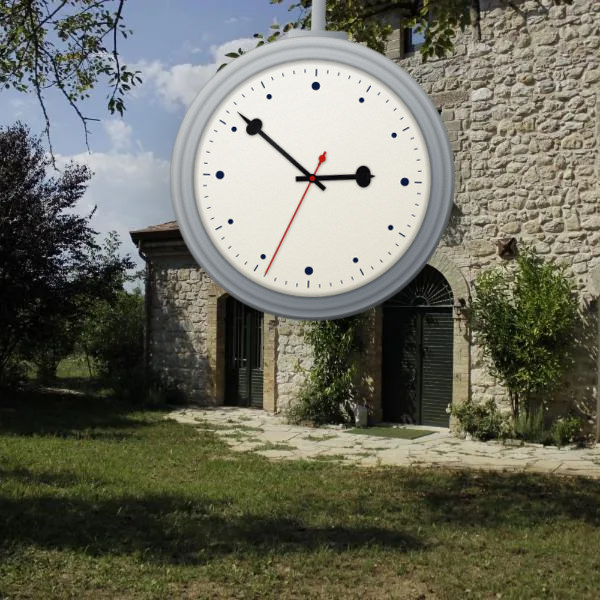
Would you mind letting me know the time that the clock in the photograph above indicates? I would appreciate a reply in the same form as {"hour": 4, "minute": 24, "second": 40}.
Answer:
{"hour": 2, "minute": 51, "second": 34}
